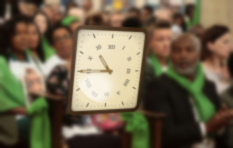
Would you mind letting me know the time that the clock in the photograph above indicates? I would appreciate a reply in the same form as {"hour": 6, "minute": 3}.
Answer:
{"hour": 10, "minute": 45}
